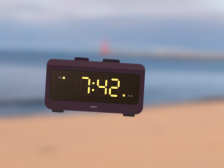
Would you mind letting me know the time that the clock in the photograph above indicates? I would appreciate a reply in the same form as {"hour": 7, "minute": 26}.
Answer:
{"hour": 7, "minute": 42}
